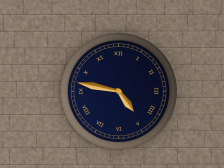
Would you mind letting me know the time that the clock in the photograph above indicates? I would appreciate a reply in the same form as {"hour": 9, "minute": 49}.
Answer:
{"hour": 4, "minute": 47}
